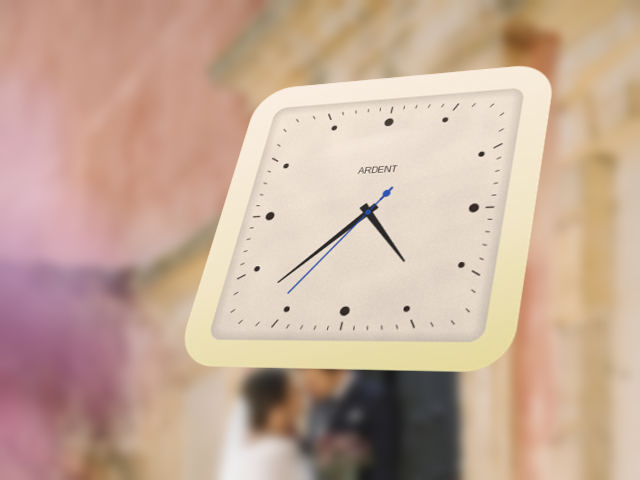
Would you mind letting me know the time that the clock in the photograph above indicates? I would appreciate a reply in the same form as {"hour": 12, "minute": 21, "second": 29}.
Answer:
{"hour": 4, "minute": 37, "second": 36}
